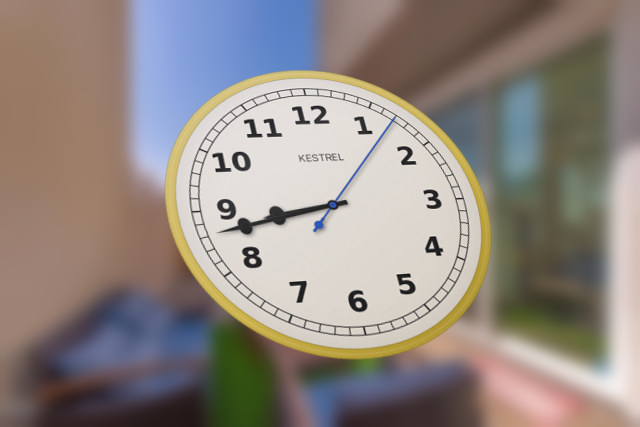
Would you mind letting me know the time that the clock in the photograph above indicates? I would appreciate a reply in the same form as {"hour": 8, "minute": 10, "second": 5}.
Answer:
{"hour": 8, "minute": 43, "second": 7}
